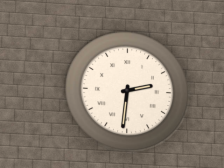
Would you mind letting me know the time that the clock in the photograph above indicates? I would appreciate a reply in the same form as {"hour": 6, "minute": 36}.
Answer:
{"hour": 2, "minute": 31}
